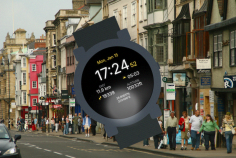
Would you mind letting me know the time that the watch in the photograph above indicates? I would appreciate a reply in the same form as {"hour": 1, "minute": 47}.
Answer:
{"hour": 17, "minute": 24}
